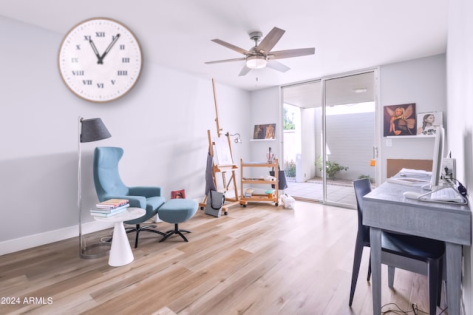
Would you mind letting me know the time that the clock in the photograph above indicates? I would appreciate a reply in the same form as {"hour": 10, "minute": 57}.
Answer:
{"hour": 11, "minute": 6}
